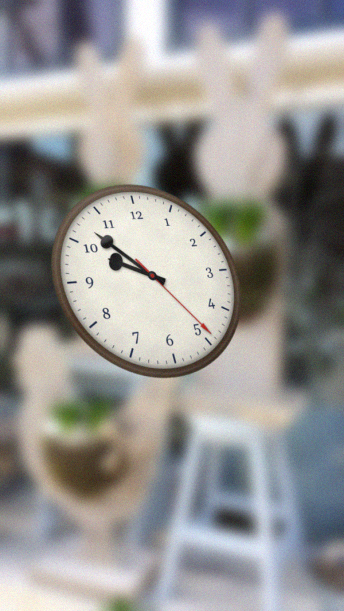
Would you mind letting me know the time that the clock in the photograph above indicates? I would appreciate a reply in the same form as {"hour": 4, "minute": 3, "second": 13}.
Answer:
{"hour": 9, "minute": 52, "second": 24}
